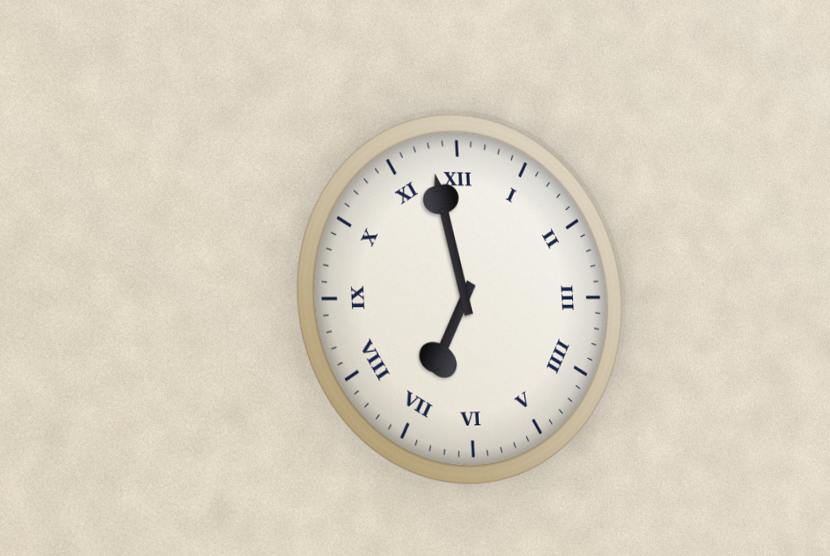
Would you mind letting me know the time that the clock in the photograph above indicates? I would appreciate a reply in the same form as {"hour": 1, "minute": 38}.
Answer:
{"hour": 6, "minute": 58}
